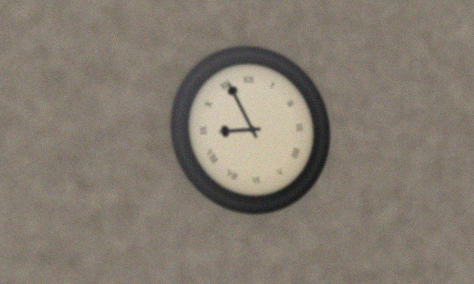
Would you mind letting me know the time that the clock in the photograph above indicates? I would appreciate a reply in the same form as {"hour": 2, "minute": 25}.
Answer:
{"hour": 8, "minute": 56}
